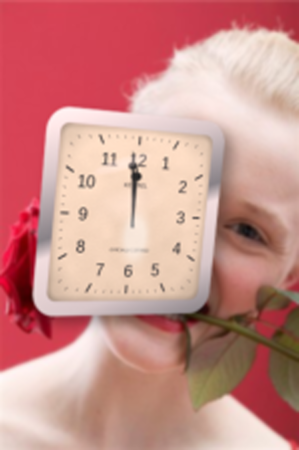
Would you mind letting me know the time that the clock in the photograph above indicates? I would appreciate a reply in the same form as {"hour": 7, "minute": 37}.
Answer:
{"hour": 11, "minute": 59}
